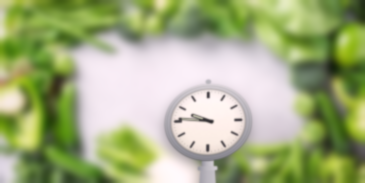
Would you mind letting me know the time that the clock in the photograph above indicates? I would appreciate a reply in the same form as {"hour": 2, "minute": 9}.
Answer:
{"hour": 9, "minute": 46}
